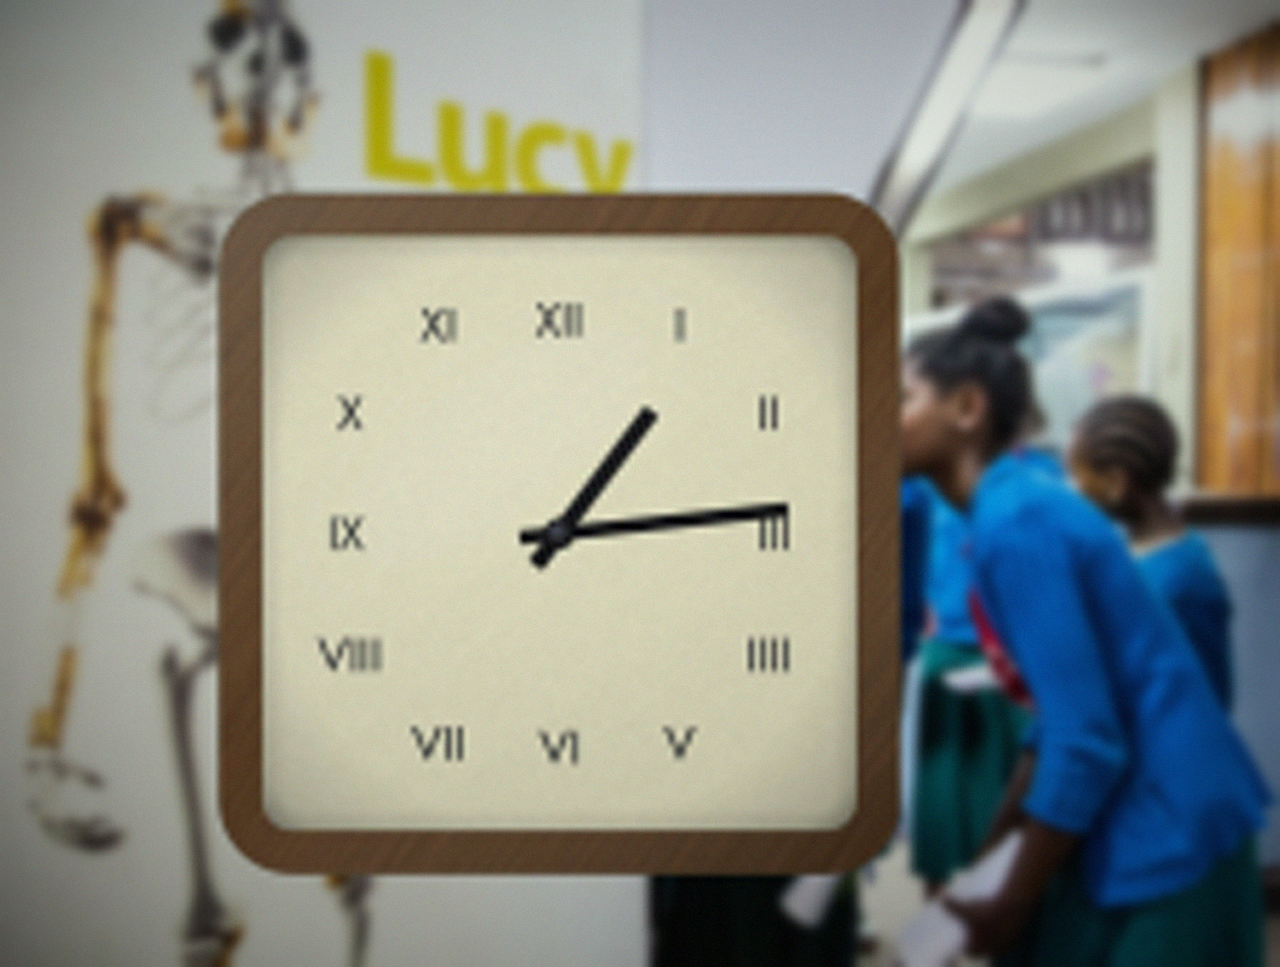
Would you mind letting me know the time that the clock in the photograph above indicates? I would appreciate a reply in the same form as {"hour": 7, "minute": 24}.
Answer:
{"hour": 1, "minute": 14}
